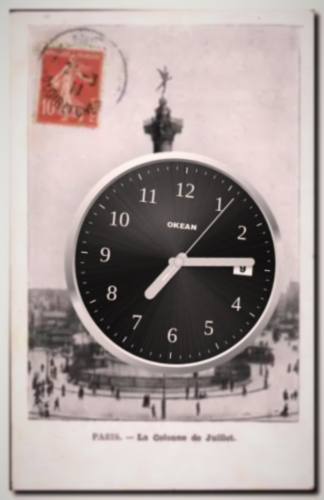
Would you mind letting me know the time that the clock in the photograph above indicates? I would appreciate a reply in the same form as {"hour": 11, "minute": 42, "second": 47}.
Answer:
{"hour": 7, "minute": 14, "second": 6}
